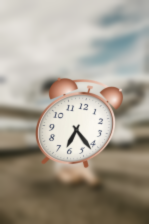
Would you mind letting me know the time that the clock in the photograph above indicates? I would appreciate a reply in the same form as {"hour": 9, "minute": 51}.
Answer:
{"hour": 6, "minute": 22}
